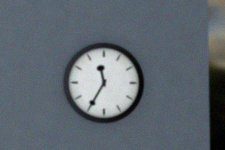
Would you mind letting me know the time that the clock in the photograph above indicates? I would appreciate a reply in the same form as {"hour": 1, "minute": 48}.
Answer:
{"hour": 11, "minute": 35}
